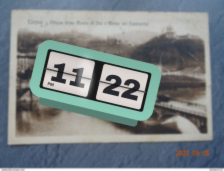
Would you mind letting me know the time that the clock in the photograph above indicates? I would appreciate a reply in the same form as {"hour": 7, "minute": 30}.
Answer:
{"hour": 11, "minute": 22}
